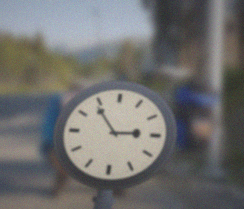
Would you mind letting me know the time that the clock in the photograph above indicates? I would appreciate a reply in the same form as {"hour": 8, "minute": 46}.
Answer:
{"hour": 2, "minute": 54}
